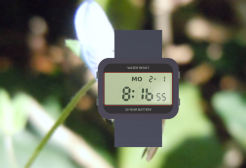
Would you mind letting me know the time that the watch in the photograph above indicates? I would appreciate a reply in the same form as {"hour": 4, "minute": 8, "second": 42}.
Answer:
{"hour": 8, "minute": 16, "second": 55}
